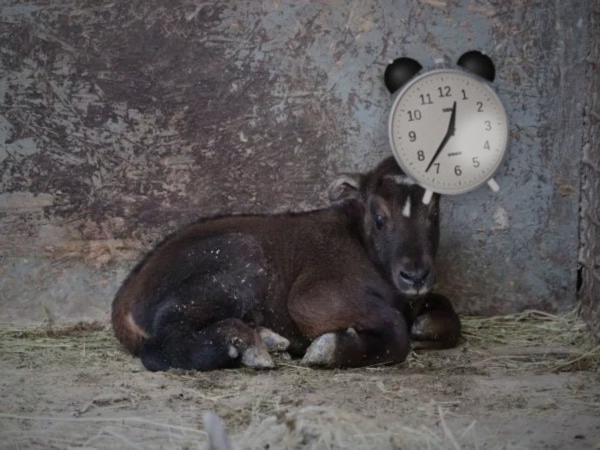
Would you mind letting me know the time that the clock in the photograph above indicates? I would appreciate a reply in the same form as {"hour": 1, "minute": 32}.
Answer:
{"hour": 12, "minute": 37}
